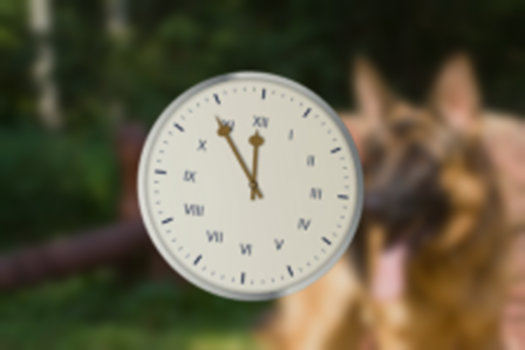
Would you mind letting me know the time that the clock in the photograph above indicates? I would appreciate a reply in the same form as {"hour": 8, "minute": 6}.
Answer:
{"hour": 11, "minute": 54}
